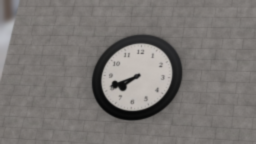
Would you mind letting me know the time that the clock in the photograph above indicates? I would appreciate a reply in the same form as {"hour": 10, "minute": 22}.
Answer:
{"hour": 7, "minute": 41}
